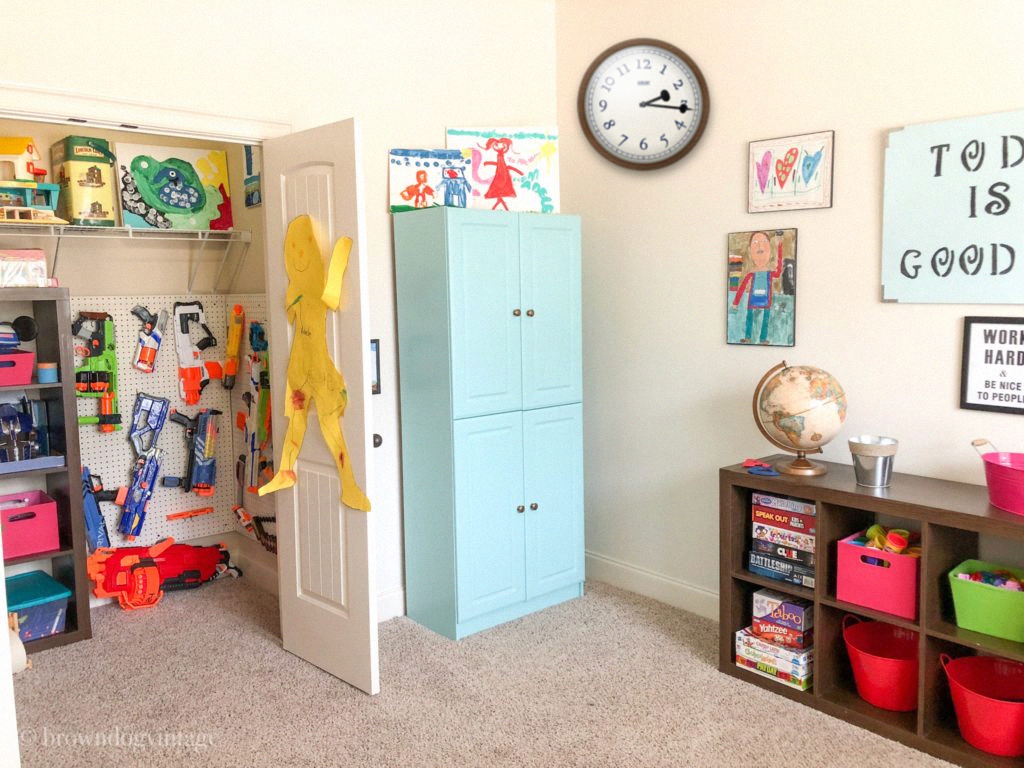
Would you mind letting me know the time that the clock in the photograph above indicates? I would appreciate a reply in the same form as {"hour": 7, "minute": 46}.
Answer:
{"hour": 2, "minute": 16}
